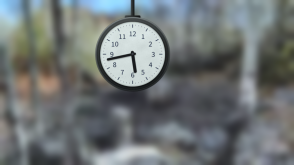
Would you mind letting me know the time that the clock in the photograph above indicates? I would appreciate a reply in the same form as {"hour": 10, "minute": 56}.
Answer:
{"hour": 5, "minute": 43}
